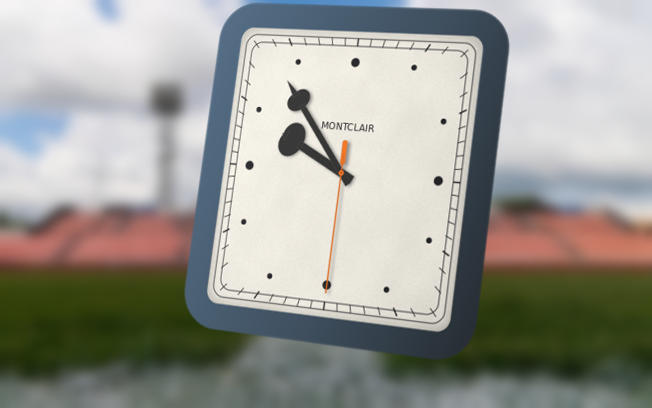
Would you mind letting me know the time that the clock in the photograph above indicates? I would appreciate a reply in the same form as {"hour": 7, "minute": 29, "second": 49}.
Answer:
{"hour": 9, "minute": 53, "second": 30}
